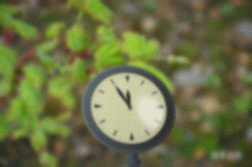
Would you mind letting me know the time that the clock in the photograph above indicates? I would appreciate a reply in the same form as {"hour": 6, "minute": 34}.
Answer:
{"hour": 11, "minute": 55}
